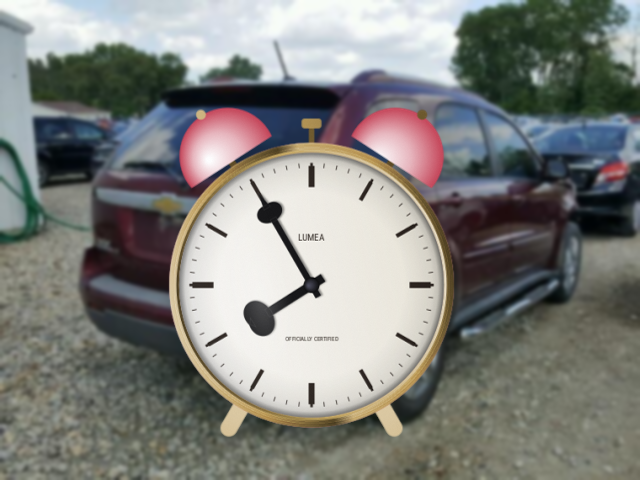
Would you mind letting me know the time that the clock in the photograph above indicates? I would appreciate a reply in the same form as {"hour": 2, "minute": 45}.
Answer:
{"hour": 7, "minute": 55}
